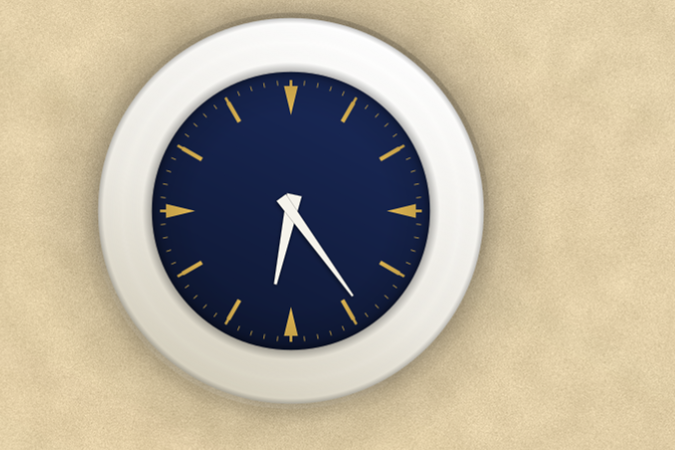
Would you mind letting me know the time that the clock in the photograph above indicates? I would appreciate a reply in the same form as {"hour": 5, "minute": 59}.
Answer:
{"hour": 6, "minute": 24}
